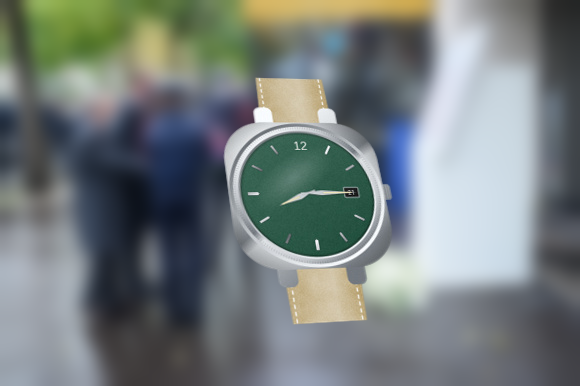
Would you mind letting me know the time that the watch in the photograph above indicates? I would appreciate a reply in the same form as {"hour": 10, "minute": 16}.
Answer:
{"hour": 8, "minute": 15}
